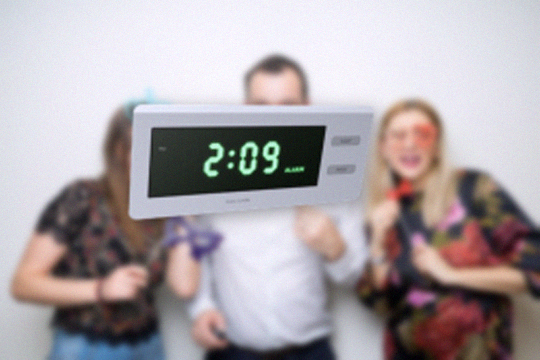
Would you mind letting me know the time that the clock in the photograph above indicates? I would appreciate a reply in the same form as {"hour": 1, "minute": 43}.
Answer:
{"hour": 2, "minute": 9}
